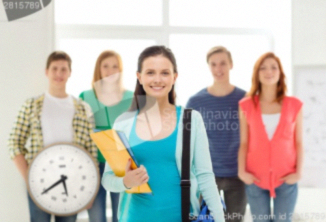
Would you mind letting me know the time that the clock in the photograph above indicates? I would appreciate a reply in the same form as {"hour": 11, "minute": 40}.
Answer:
{"hour": 5, "minute": 40}
